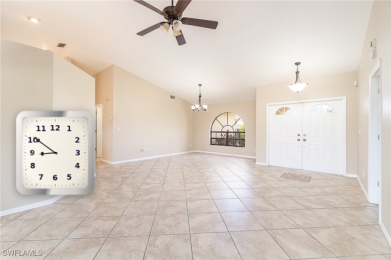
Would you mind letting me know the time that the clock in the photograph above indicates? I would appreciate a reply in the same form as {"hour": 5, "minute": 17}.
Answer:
{"hour": 8, "minute": 51}
